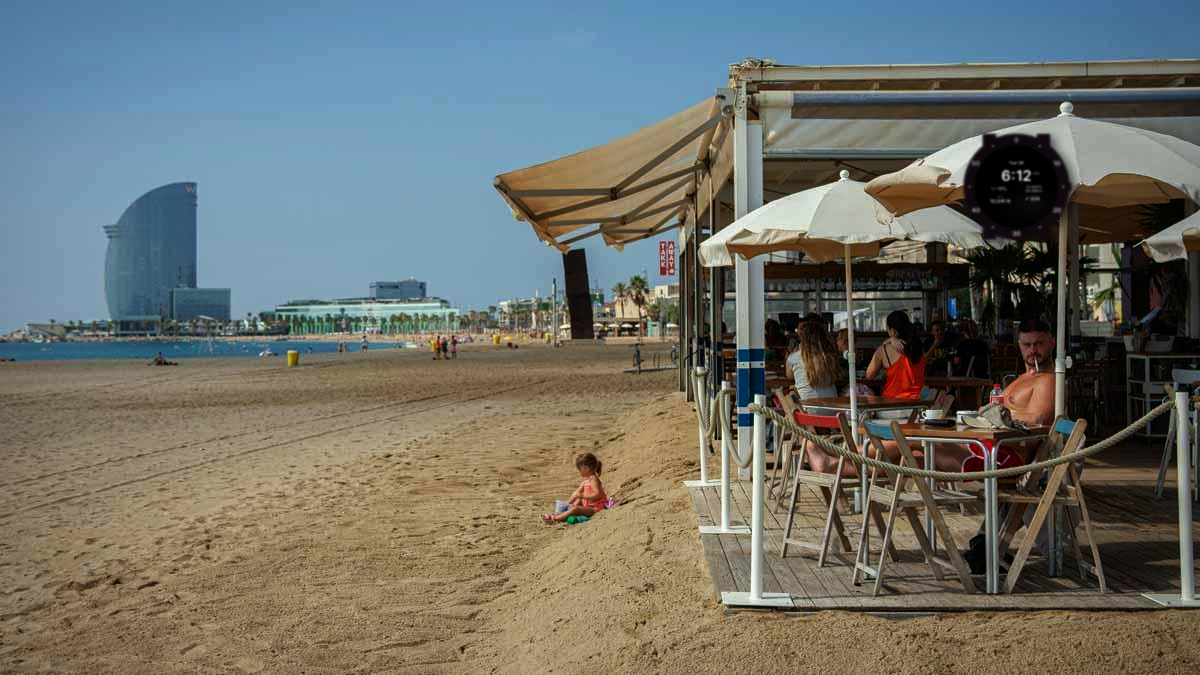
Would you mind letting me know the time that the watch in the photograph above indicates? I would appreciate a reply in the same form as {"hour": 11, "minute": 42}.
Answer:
{"hour": 6, "minute": 12}
